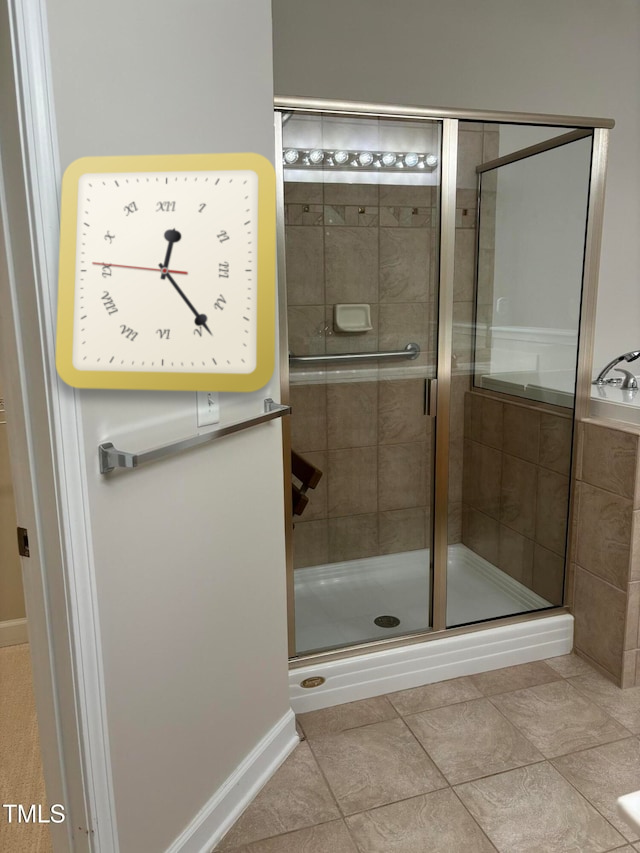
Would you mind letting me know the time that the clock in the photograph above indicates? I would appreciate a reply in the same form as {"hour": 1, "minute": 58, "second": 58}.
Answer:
{"hour": 12, "minute": 23, "second": 46}
